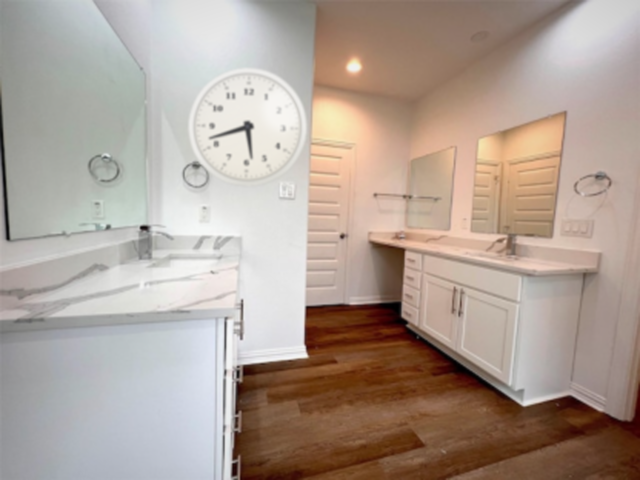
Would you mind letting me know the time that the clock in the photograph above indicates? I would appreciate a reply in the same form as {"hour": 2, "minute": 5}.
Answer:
{"hour": 5, "minute": 42}
